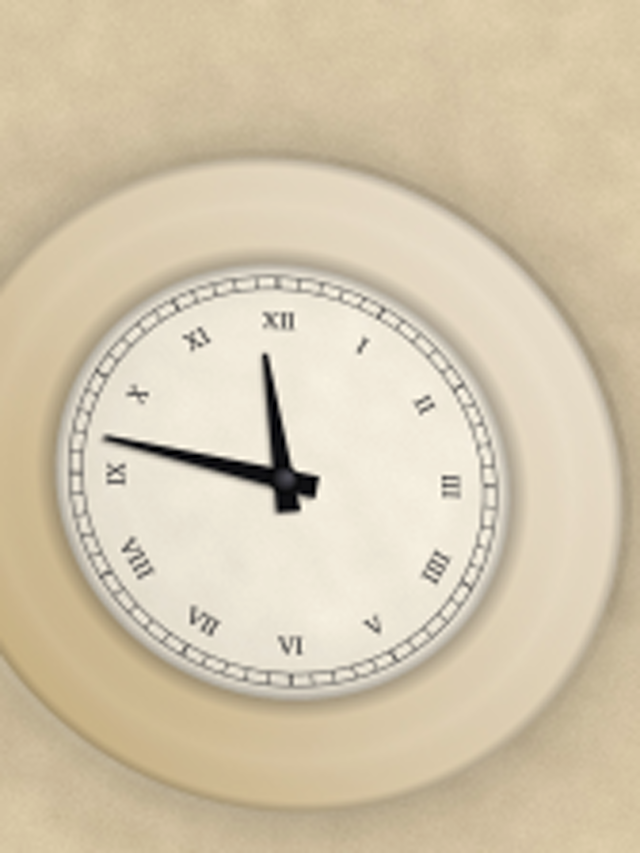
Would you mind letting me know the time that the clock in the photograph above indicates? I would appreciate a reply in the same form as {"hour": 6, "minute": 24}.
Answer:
{"hour": 11, "minute": 47}
